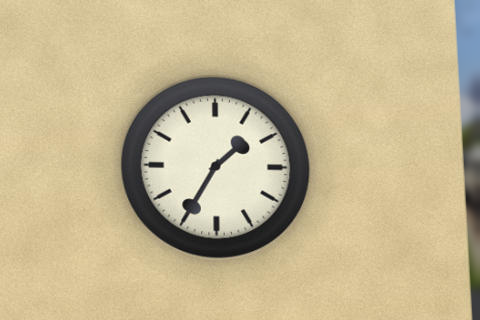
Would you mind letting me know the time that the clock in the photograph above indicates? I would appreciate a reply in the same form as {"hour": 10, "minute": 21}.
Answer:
{"hour": 1, "minute": 35}
